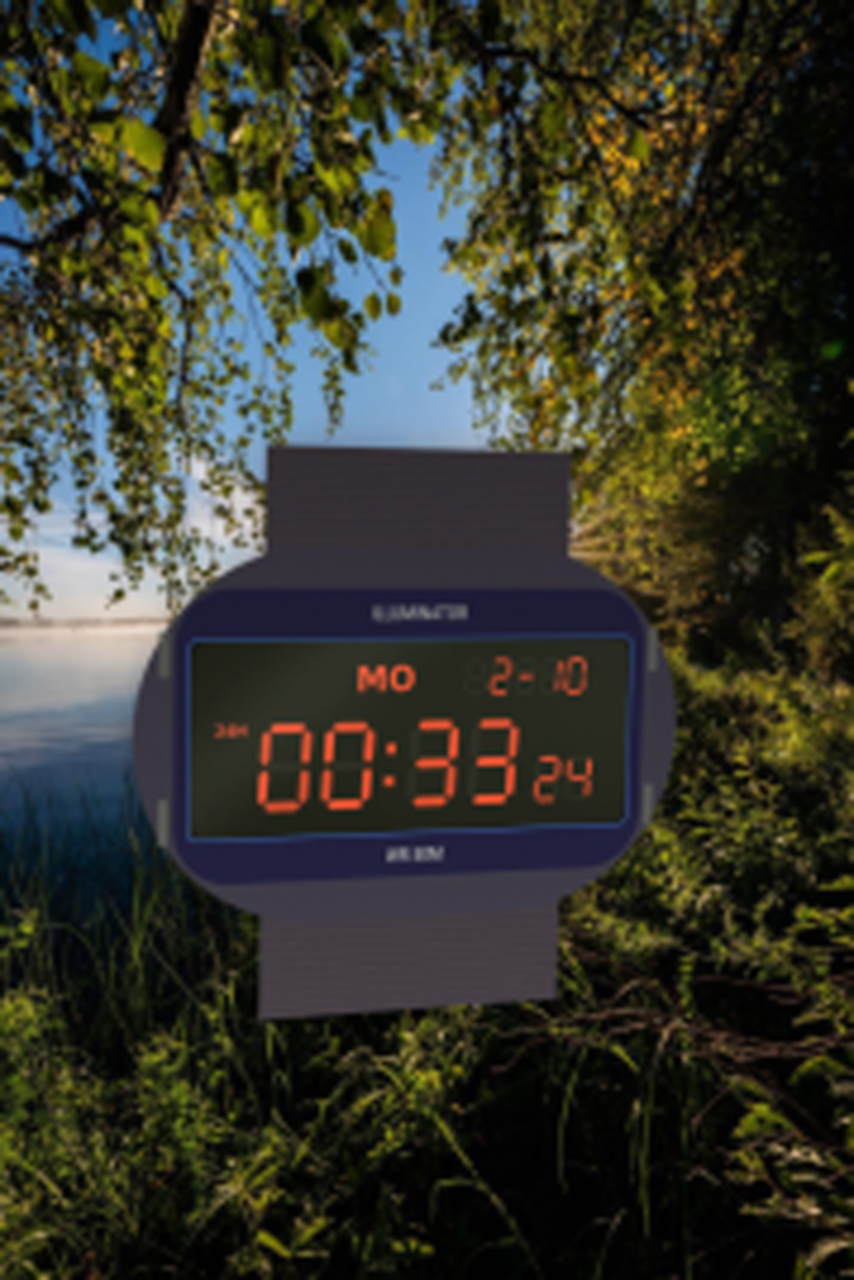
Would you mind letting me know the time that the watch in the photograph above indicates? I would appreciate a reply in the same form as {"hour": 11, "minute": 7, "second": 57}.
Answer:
{"hour": 0, "minute": 33, "second": 24}
